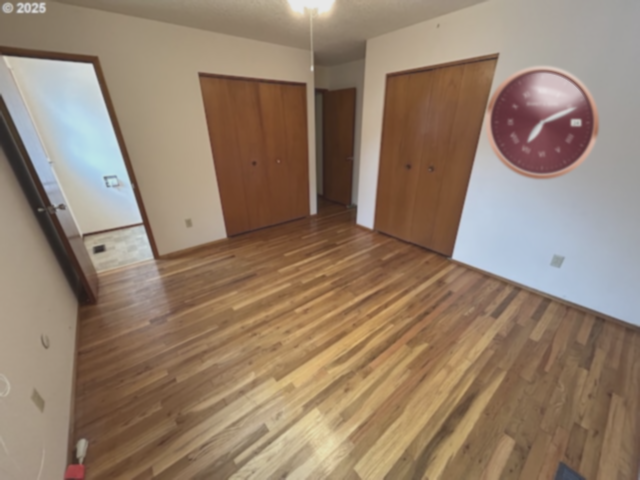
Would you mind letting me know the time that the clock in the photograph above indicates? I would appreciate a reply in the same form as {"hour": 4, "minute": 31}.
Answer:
{"hour": 7, "minute": 11}
